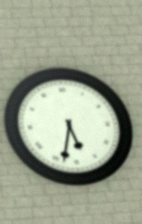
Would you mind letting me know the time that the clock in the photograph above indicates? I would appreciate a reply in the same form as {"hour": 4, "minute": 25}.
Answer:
{"hour": 5, "minute": 33}
